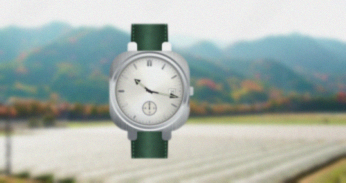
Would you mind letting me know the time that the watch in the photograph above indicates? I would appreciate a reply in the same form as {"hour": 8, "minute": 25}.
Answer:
{"hour": 10, "minute": 17}
